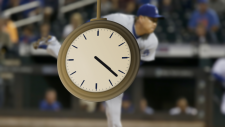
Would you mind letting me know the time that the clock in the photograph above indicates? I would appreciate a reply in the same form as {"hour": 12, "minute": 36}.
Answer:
{"hour": 4, "minute": 22}
